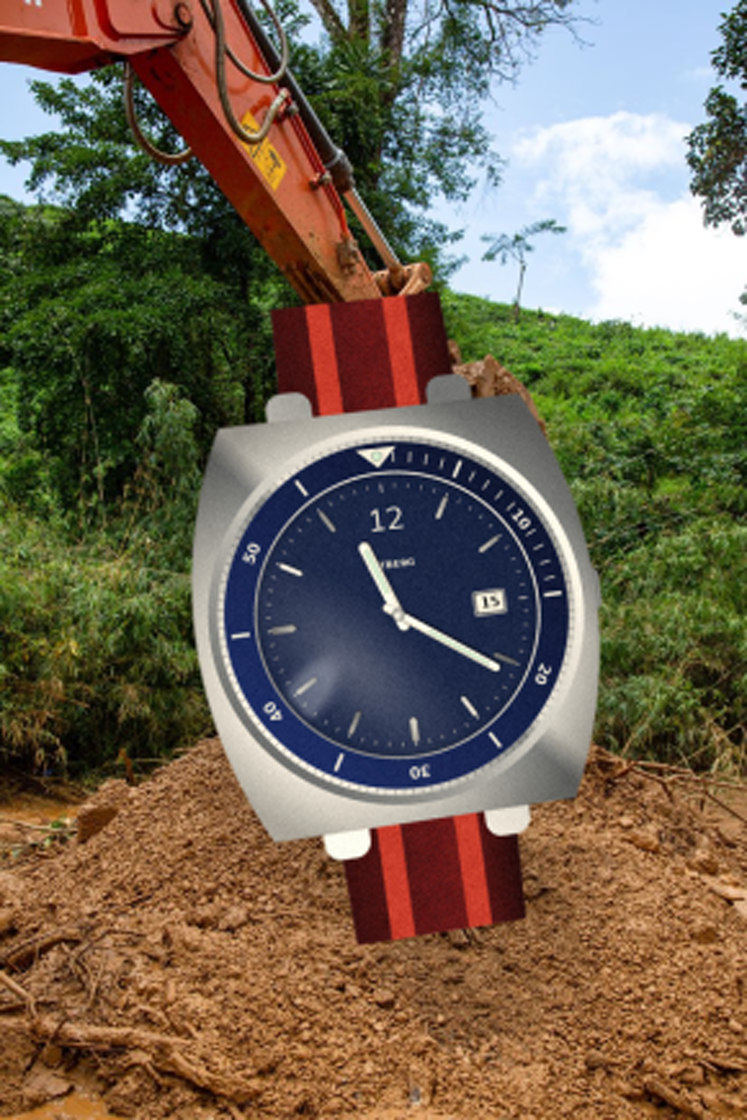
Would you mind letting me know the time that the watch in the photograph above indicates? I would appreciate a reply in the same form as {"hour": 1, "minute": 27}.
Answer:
{"hour": 11, "minute": 21}
